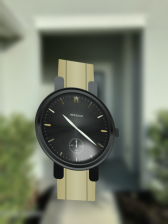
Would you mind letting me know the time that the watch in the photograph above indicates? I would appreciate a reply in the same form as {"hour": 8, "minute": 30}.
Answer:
{"hour": 10, "minute": 21}
